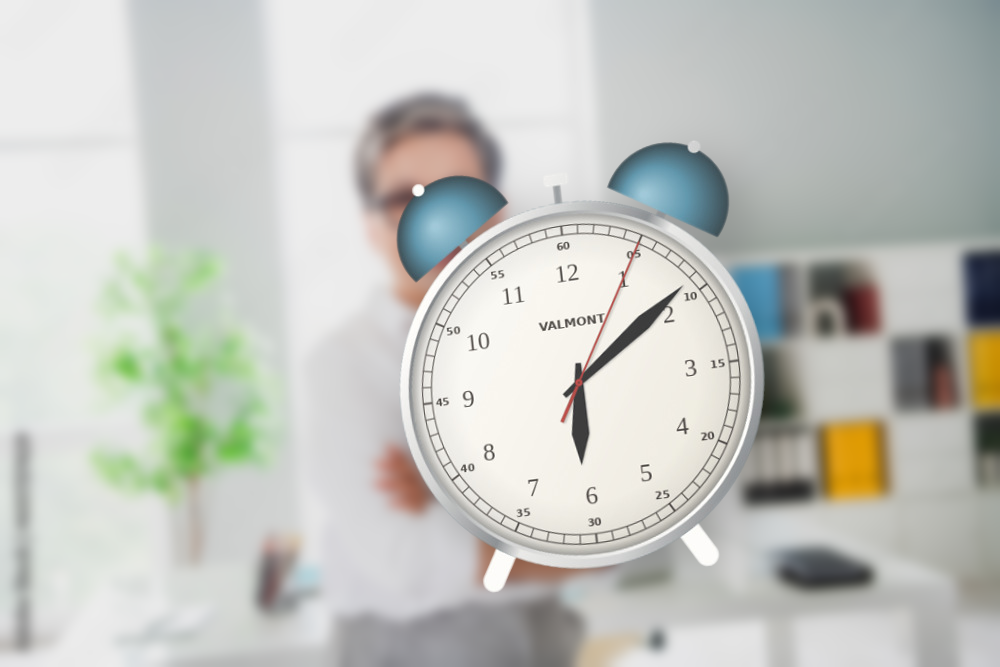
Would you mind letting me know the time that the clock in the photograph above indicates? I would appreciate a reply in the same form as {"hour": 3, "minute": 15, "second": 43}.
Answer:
{"hour": 6, "minute": 9, "second": 5}
